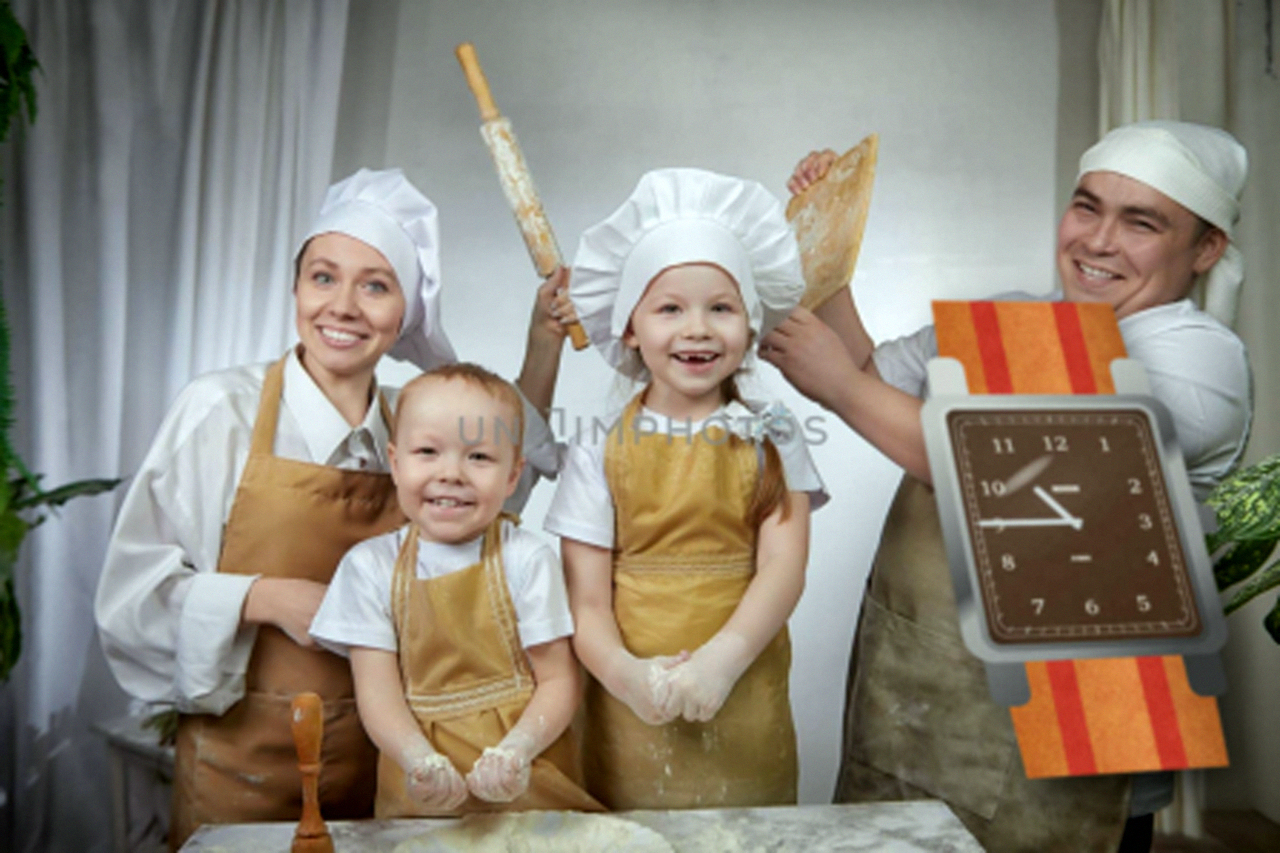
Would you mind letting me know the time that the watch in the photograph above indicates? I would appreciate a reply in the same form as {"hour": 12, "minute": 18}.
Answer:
{"hour": 10, "minute": 45}
